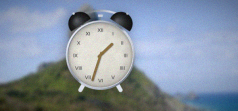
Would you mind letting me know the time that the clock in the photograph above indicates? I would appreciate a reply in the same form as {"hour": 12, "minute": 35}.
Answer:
{"hour": 1, "minute": 33}
